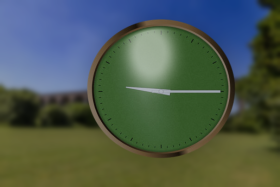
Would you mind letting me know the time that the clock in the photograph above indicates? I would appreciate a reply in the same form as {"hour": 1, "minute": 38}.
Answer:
{"hour": 9, "minute": 15}
